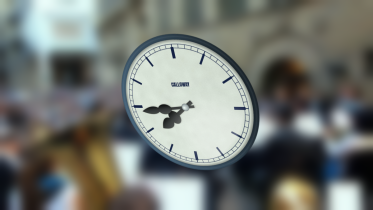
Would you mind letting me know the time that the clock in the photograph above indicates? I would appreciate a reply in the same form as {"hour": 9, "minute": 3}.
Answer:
{"hour": 7, "minute": 44}
